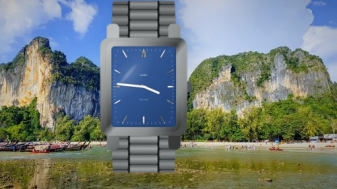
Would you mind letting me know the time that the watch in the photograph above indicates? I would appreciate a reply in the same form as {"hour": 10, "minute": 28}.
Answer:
{"hour": 3, "minute": 46}
